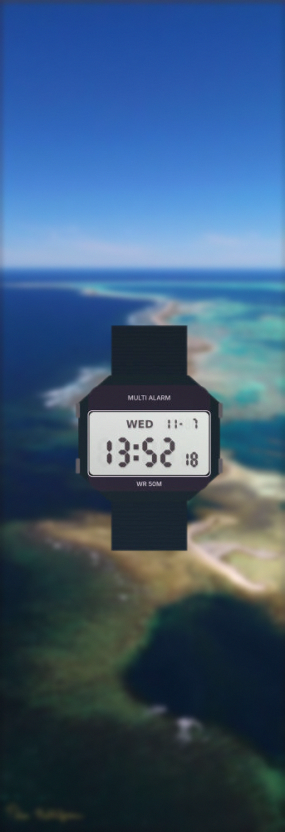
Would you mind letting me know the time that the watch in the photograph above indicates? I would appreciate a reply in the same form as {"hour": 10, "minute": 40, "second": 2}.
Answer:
{"hour": 13, "minute": 52, "second": 18}
